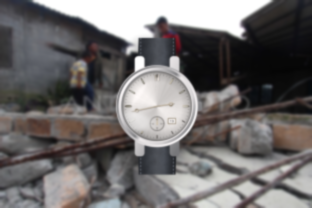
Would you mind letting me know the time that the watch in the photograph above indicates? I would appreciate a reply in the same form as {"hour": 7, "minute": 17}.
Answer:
{"hour": 2, "minute": 43}
